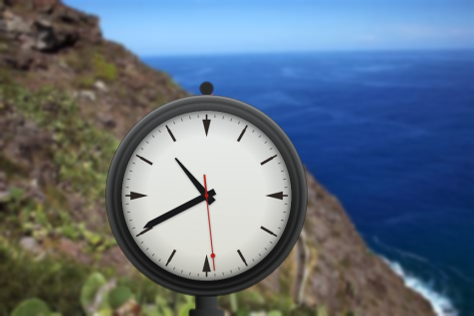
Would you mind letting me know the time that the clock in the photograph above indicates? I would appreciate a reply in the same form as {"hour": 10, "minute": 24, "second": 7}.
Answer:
{"hour": 10, "minute": 40, "second": 29}
